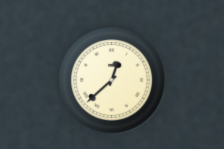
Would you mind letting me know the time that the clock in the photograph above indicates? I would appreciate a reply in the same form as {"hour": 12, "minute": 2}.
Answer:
{"hour": 12, "minute": 38}
